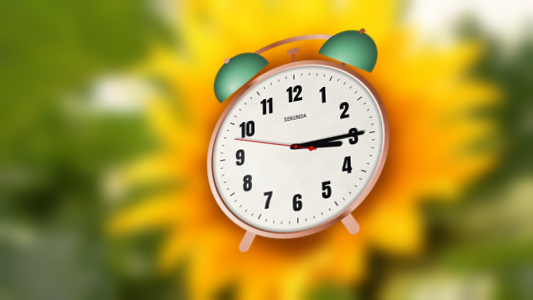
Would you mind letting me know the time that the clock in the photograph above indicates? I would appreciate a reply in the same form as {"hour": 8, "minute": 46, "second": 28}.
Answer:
{"hour": 3, "minute": 14, "second": 48}
